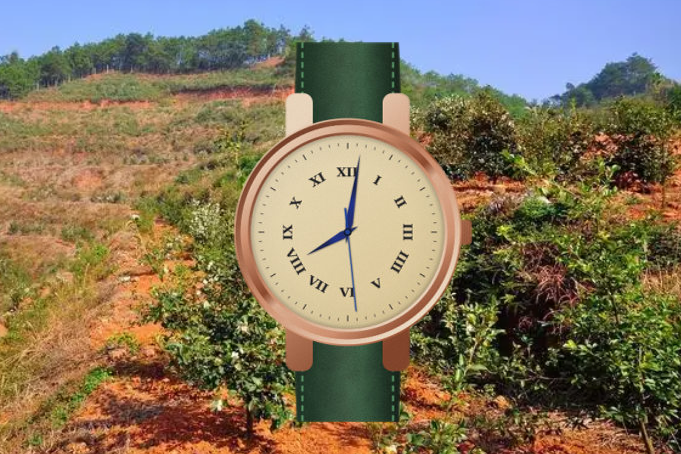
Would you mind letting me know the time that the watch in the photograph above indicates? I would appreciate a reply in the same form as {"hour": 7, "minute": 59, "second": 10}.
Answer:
{"hour": 8, "minute": 1, "second": 29}
